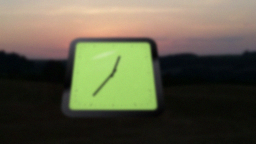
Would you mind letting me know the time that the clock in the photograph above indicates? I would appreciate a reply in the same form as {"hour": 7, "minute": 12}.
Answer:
{"hour": 12, "minute": 36}
